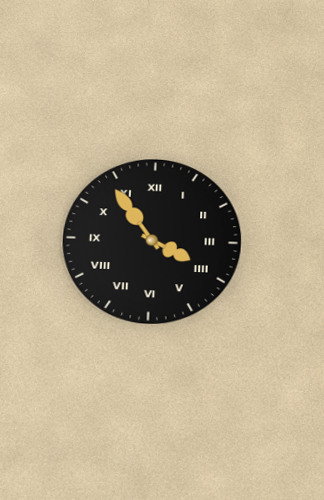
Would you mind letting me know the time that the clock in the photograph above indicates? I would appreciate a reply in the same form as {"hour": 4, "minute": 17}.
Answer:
{"hour": 3, "minute": 54}
